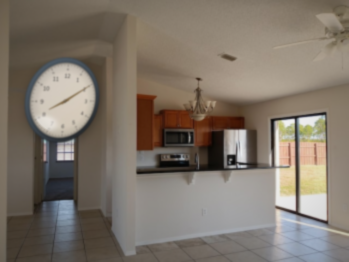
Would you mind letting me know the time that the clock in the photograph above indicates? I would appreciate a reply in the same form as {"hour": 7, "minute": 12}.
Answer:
{"hour": 8, "minute": 10}
